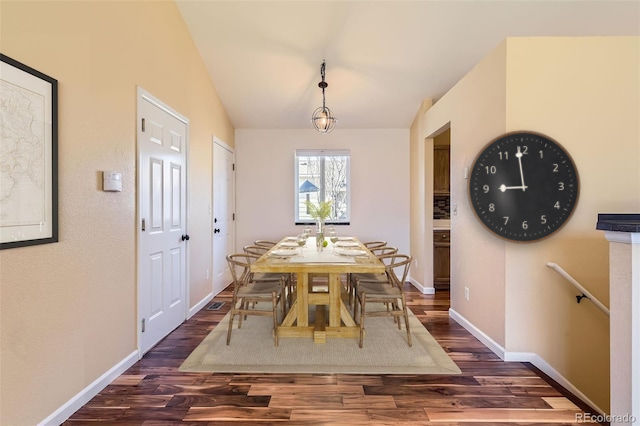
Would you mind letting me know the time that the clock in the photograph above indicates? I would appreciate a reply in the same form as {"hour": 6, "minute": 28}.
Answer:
{"hour": 8, "minute": 59}
